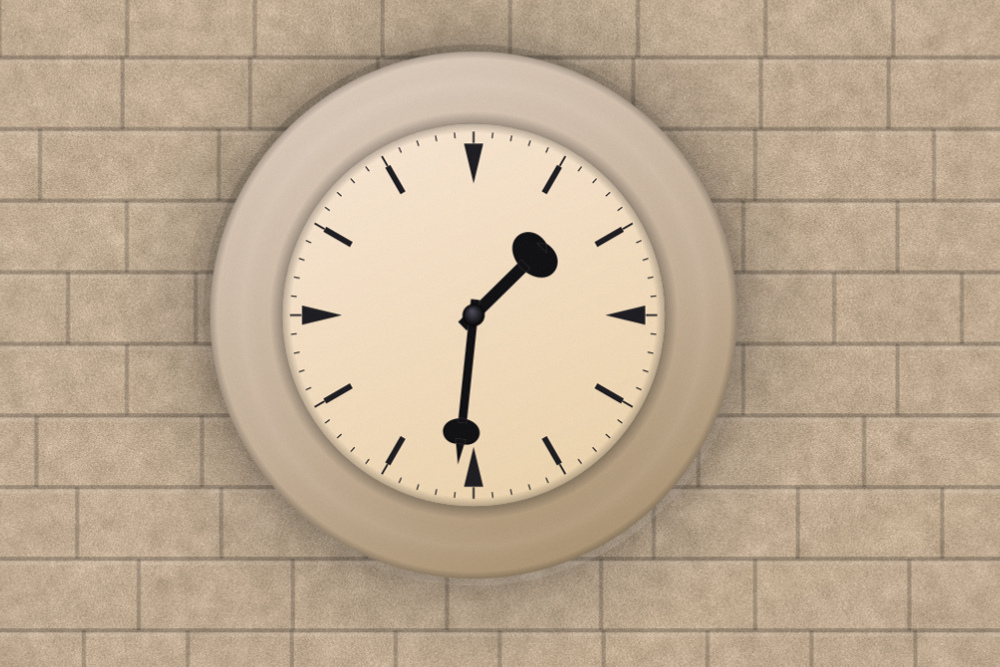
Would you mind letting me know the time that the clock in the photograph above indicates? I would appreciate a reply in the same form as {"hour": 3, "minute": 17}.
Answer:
{"hour": 1, "minute": 31}
